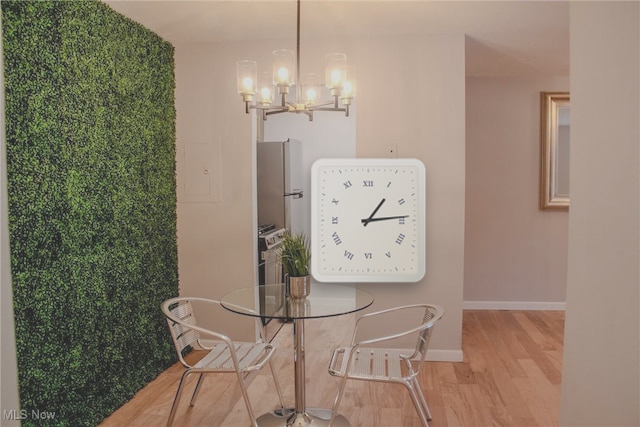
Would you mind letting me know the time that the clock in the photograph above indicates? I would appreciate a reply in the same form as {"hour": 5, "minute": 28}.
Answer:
{"hour": 1, "minute": 14}
